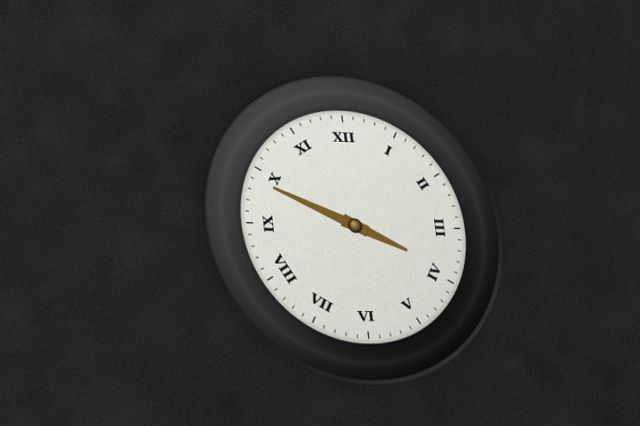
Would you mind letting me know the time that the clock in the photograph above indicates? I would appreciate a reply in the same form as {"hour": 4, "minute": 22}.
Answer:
{"hour": 3, "minute": 49}
